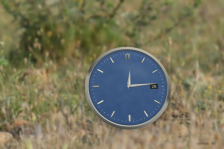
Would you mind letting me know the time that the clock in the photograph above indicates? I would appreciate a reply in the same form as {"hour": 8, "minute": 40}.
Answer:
{"hour": 12, "minute": 14}
